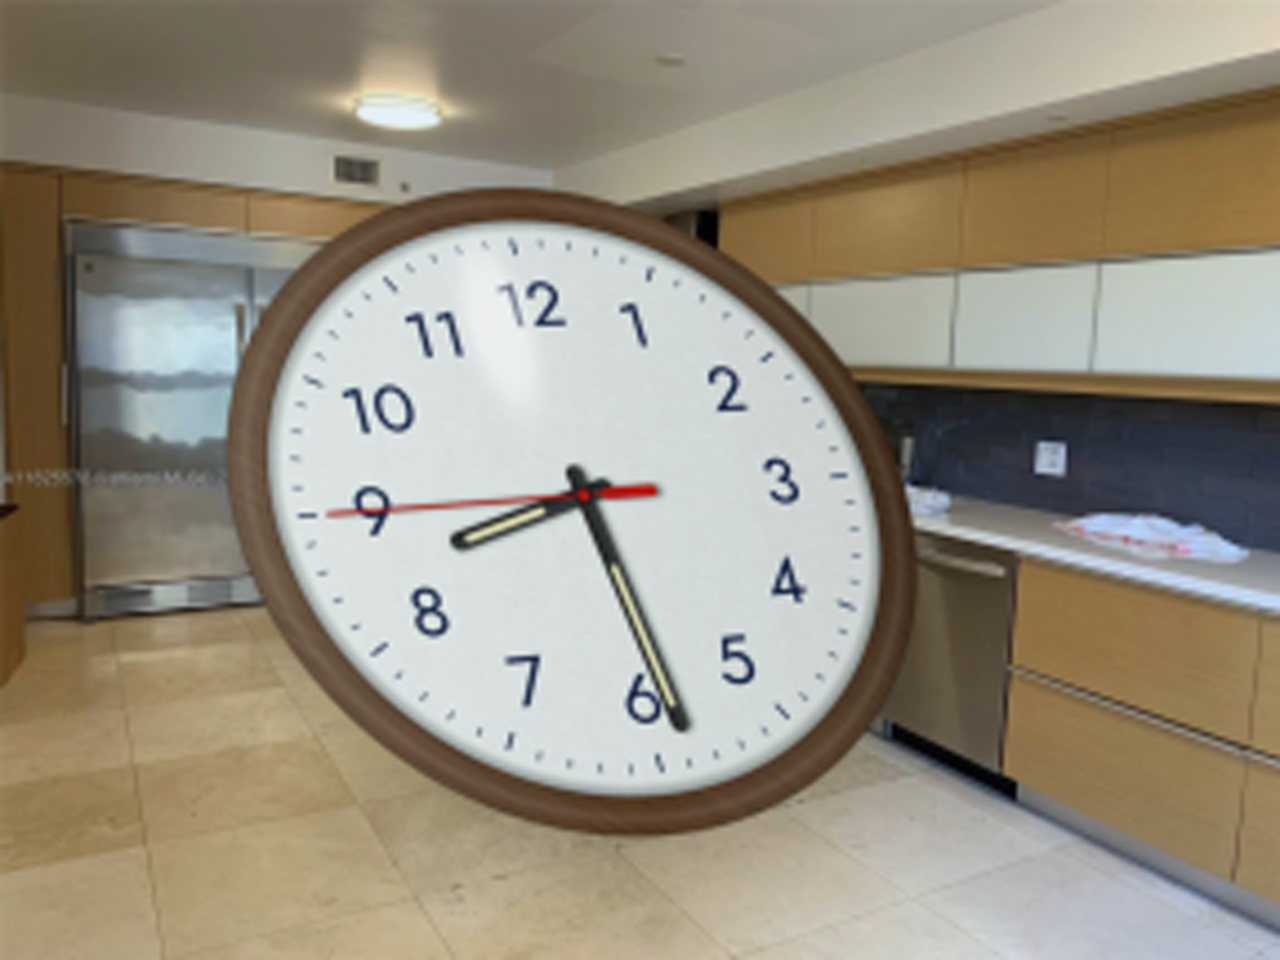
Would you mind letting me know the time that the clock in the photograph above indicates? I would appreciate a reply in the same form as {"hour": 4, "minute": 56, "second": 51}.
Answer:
{"hour": 8, "minute": 28, "second": 45}
